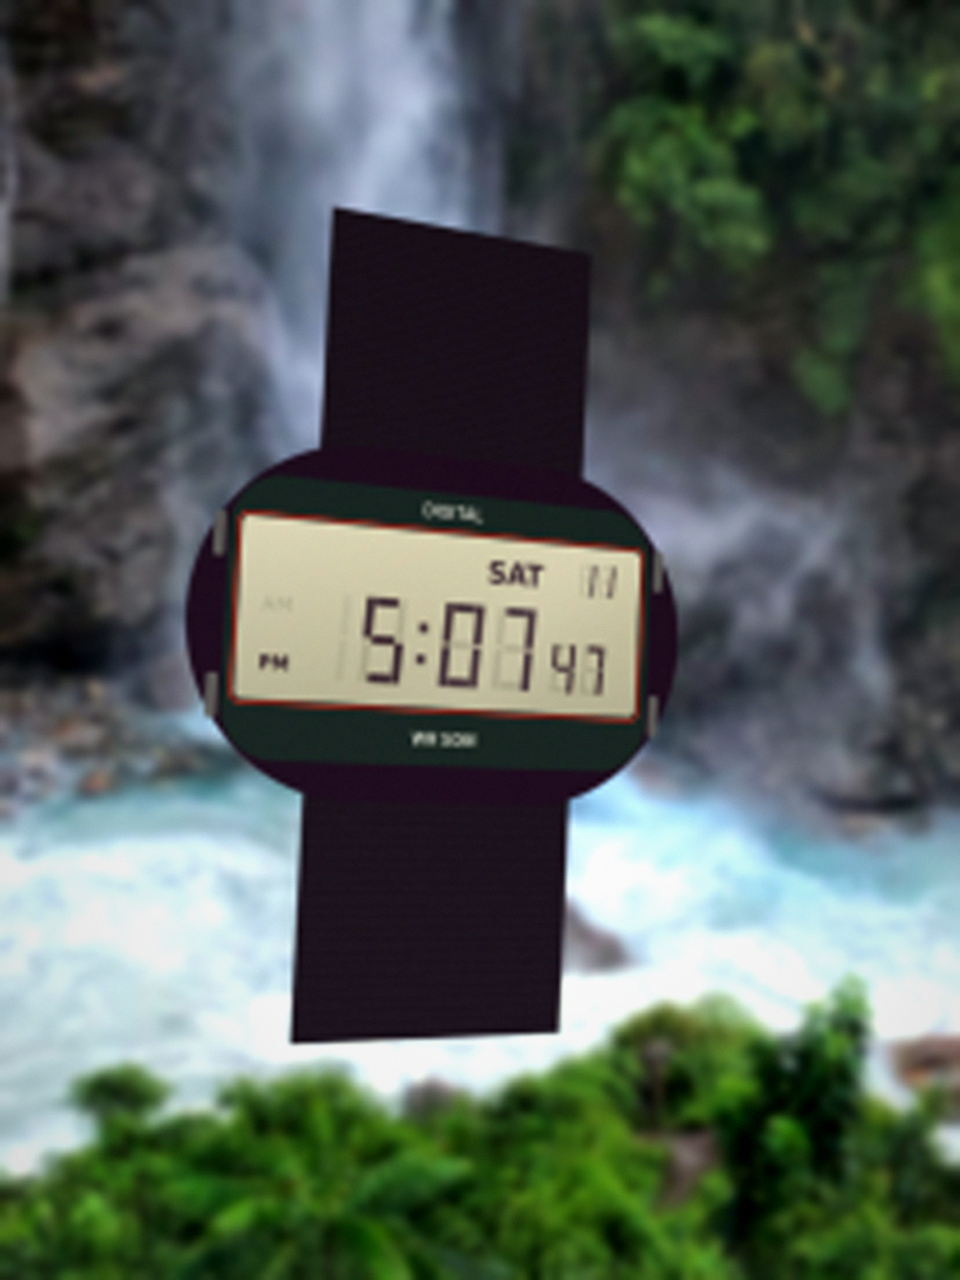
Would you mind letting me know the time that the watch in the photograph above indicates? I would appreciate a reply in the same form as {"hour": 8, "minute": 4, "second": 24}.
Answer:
{"hour": 5, "minute": 7, "second": 47}
